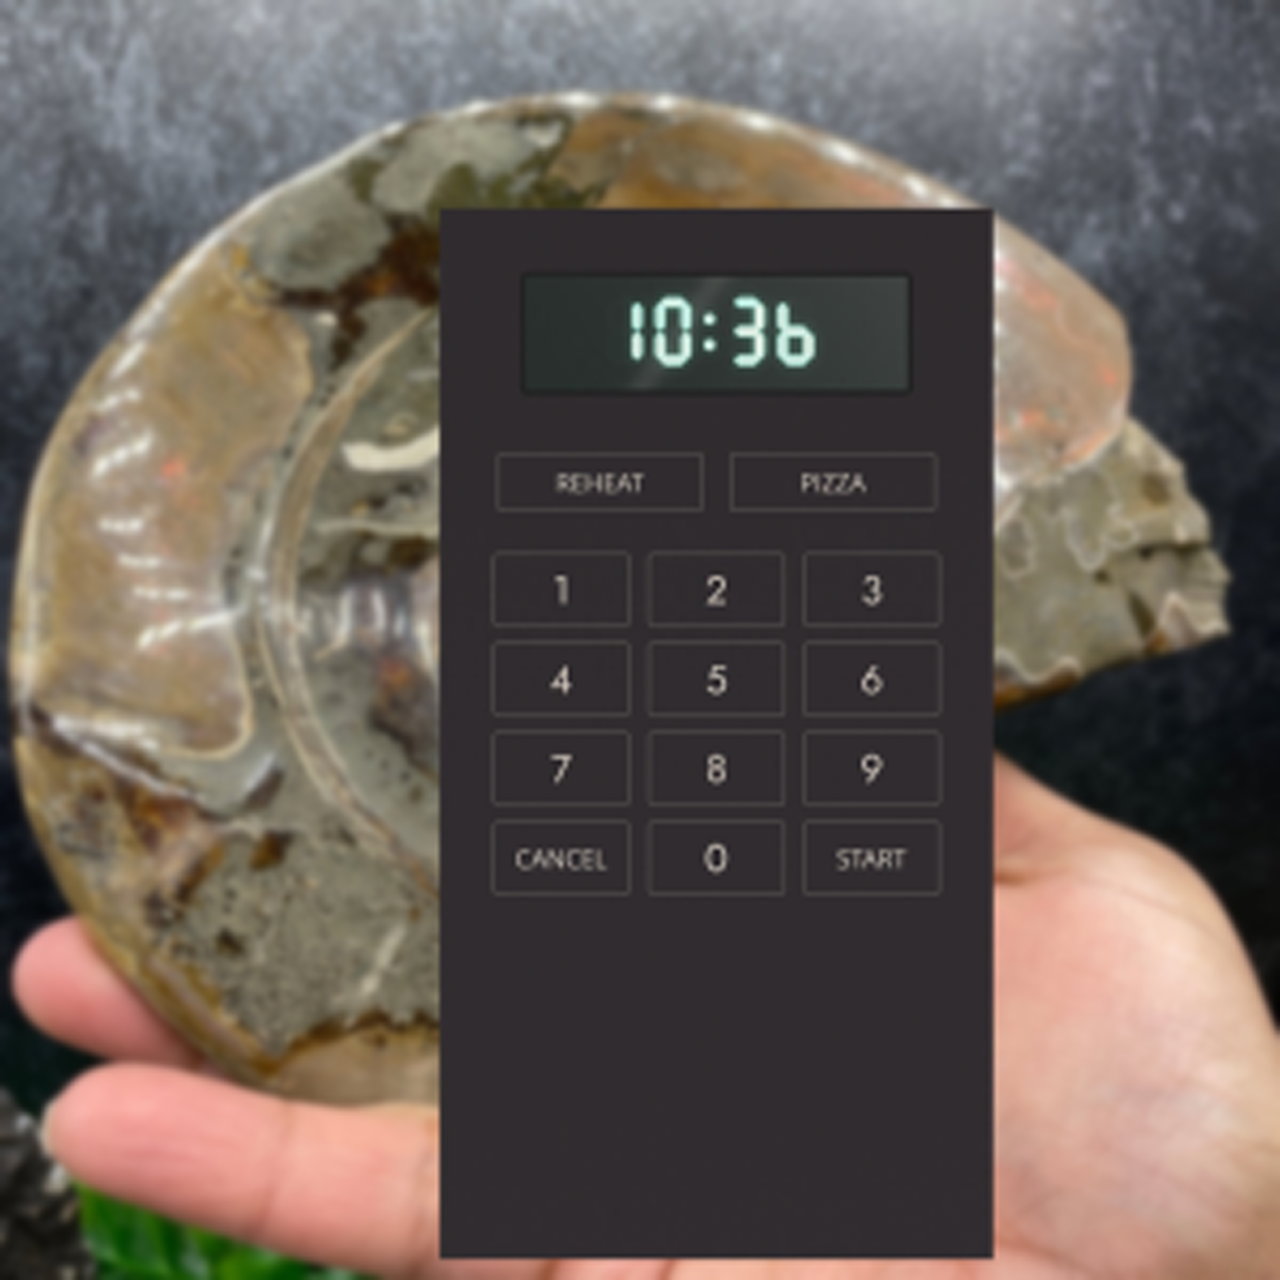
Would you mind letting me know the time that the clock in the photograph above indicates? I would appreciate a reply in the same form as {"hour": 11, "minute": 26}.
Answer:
{"hour": 10, "minute": 36}
